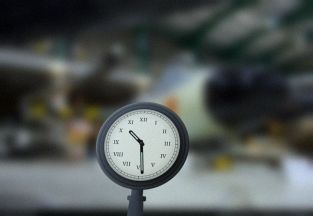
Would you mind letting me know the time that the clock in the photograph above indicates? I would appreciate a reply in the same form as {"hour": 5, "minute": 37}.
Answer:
{"hour": 10, "minute": 29}
